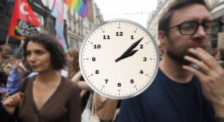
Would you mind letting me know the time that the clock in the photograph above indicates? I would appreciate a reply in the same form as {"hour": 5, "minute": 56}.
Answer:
{"hour": 2, "minute": 8}
